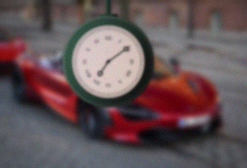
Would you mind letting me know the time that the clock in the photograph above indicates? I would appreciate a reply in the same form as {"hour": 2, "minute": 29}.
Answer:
{"hour": 7, "minute": 9}
